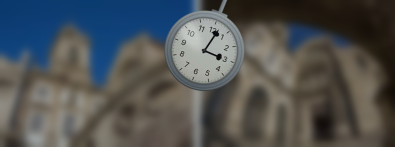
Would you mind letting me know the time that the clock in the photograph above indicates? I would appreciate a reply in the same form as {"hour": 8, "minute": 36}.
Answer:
{"hour": 3, "minute": 2}
